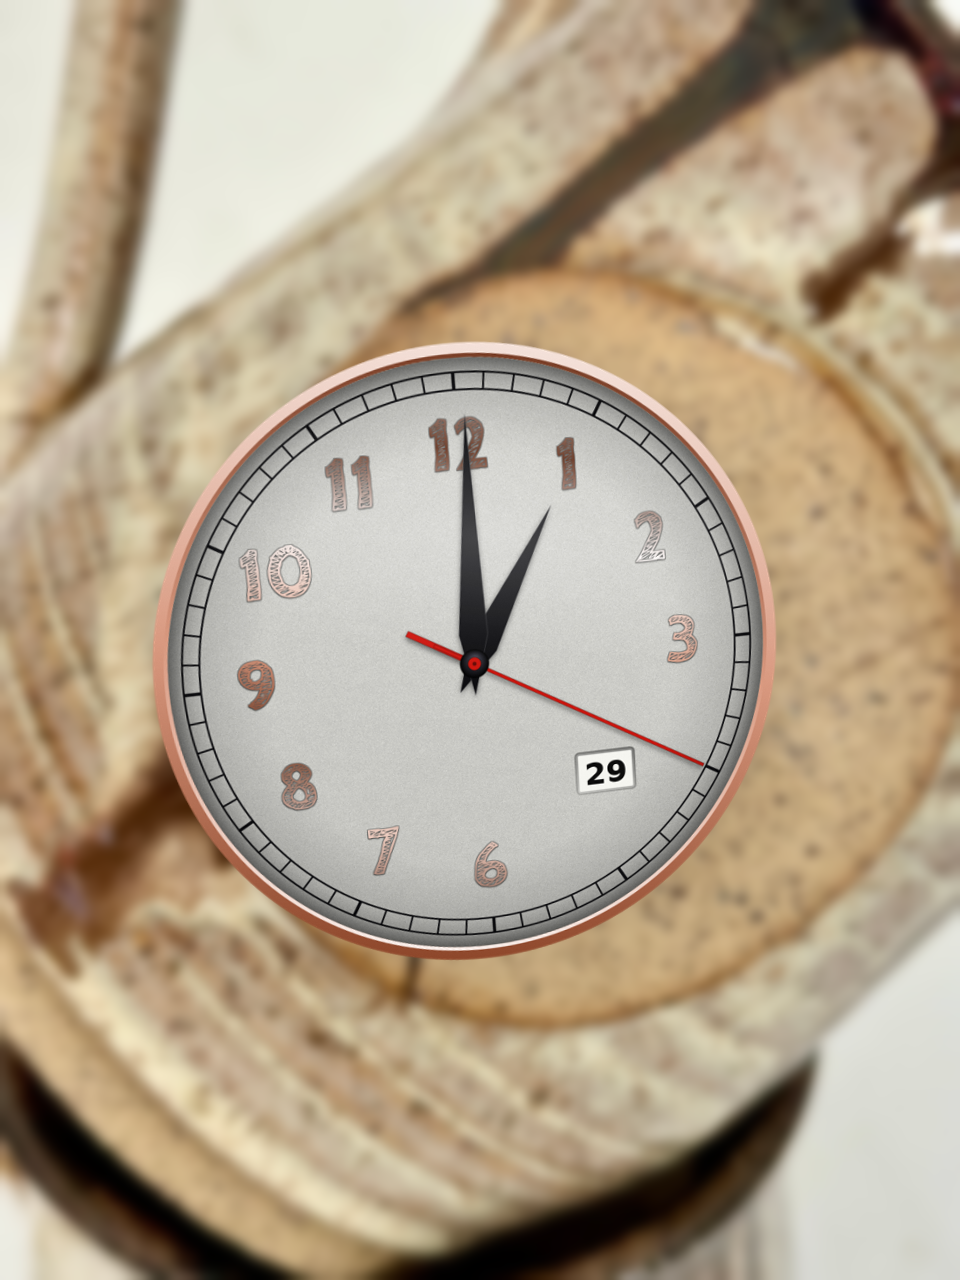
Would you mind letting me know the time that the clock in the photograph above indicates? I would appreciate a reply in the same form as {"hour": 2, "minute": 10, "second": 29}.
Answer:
{"hour": 1, "minute": 0, "second": 20}
